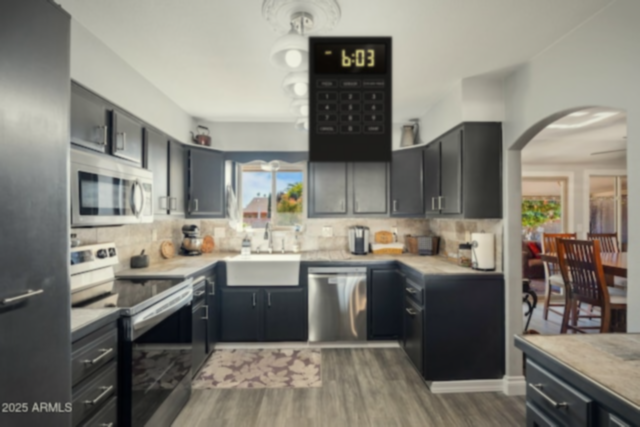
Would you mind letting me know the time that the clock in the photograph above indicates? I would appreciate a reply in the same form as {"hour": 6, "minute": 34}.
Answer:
{"hour": 6, "minute": 3}
